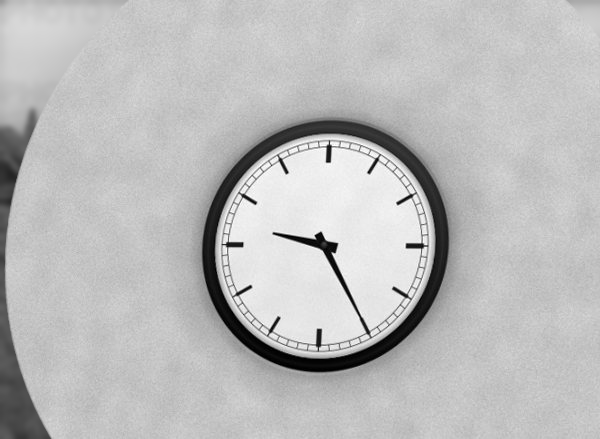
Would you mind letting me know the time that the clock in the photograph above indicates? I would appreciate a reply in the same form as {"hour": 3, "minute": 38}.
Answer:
{"hour": 9, "minute": 25}
